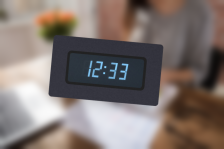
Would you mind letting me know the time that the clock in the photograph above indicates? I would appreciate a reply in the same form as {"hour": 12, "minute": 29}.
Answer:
{"hour": 12, "minute": 33}
